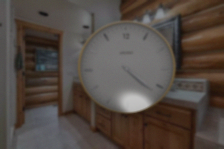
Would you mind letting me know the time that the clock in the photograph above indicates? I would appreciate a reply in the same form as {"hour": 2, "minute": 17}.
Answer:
{"hour": 4, "minute": 22}
